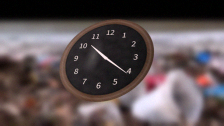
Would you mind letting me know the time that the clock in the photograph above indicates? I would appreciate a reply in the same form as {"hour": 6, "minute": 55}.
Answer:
{"hour": 10, "minute": 21}
